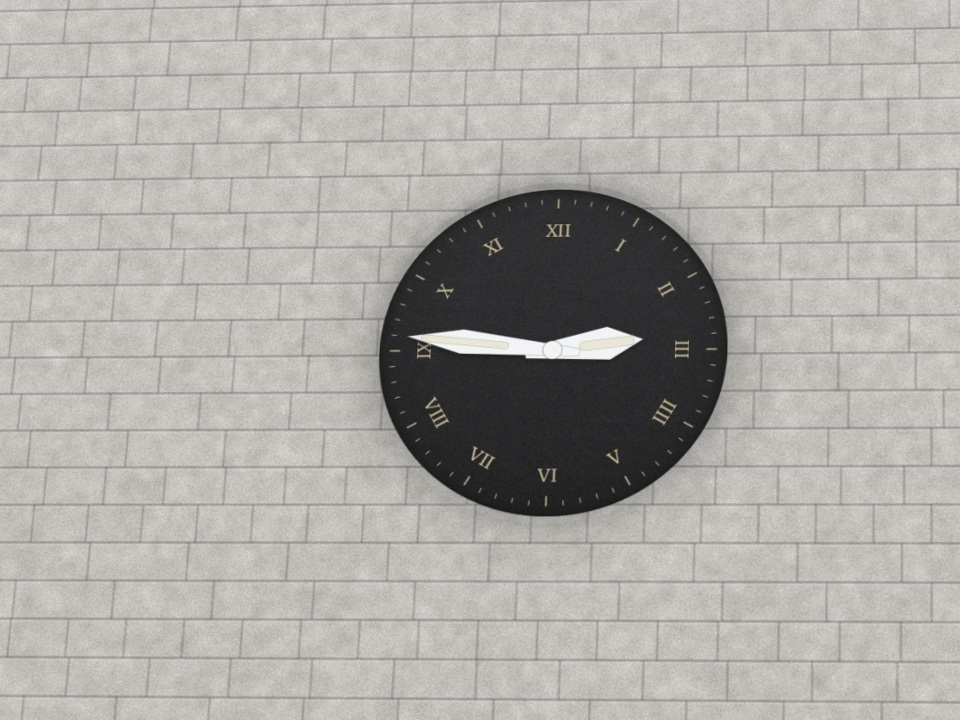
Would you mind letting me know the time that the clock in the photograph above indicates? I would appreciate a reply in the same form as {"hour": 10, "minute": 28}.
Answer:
{"hour": 2, "minute": 46}
